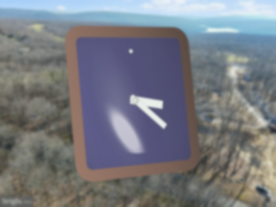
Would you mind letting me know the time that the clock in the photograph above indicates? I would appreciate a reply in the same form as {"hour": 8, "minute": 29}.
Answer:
{"hour": 3, "minute": 22}
